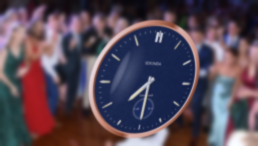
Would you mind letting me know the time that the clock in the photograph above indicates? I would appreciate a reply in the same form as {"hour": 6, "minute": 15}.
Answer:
{"hour": 7, "minute": 30}
